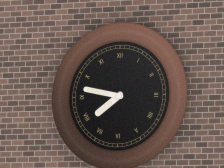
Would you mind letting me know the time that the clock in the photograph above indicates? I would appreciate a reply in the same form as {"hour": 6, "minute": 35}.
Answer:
{"hour": 7, "minute": 47}
